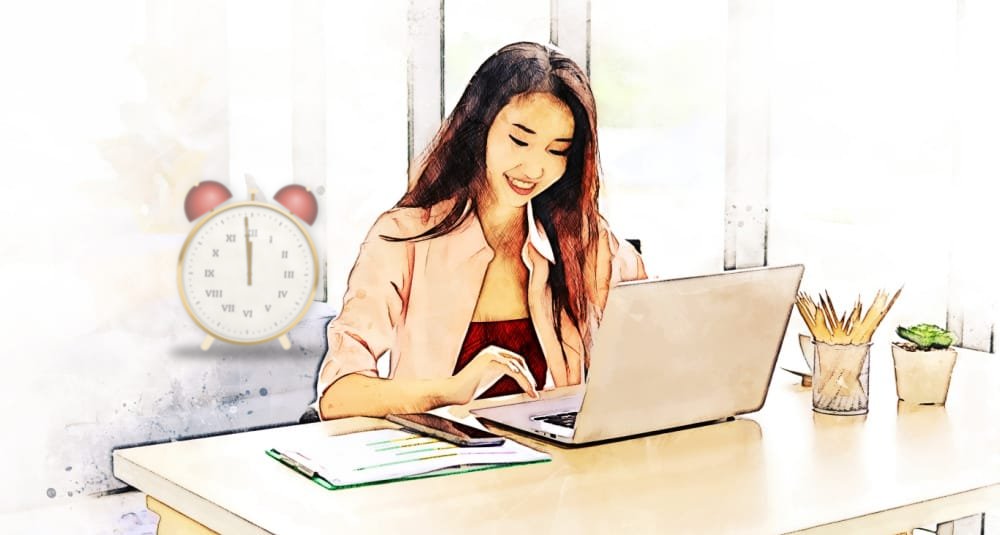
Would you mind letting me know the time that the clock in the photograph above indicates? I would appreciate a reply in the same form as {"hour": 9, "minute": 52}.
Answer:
{"hour": 11, "minute": 59}
